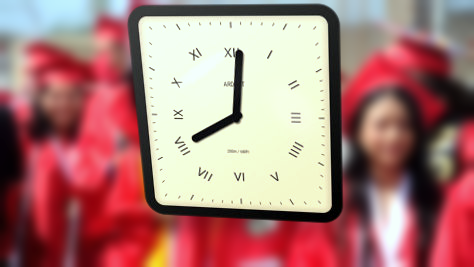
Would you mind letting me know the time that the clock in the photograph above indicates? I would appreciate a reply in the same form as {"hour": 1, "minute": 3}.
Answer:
{"hour": 8, "minute": 1}
